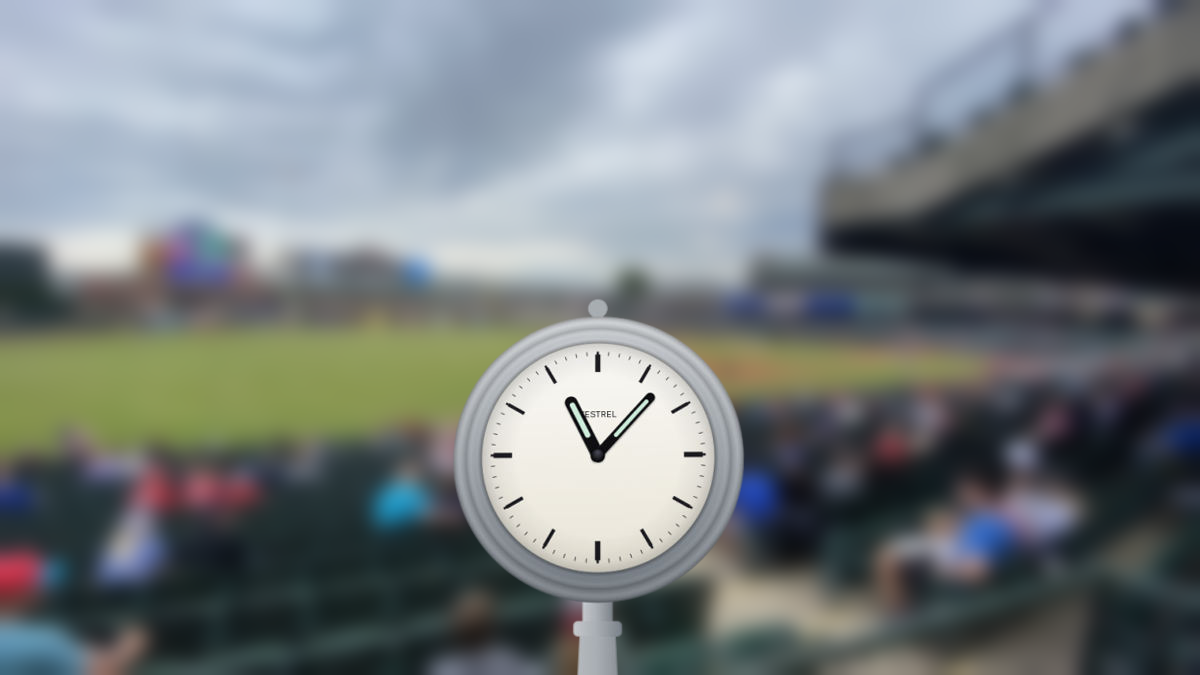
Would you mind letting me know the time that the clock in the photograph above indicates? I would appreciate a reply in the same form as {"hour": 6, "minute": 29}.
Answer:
{"hour": 11, "minute": 7}
